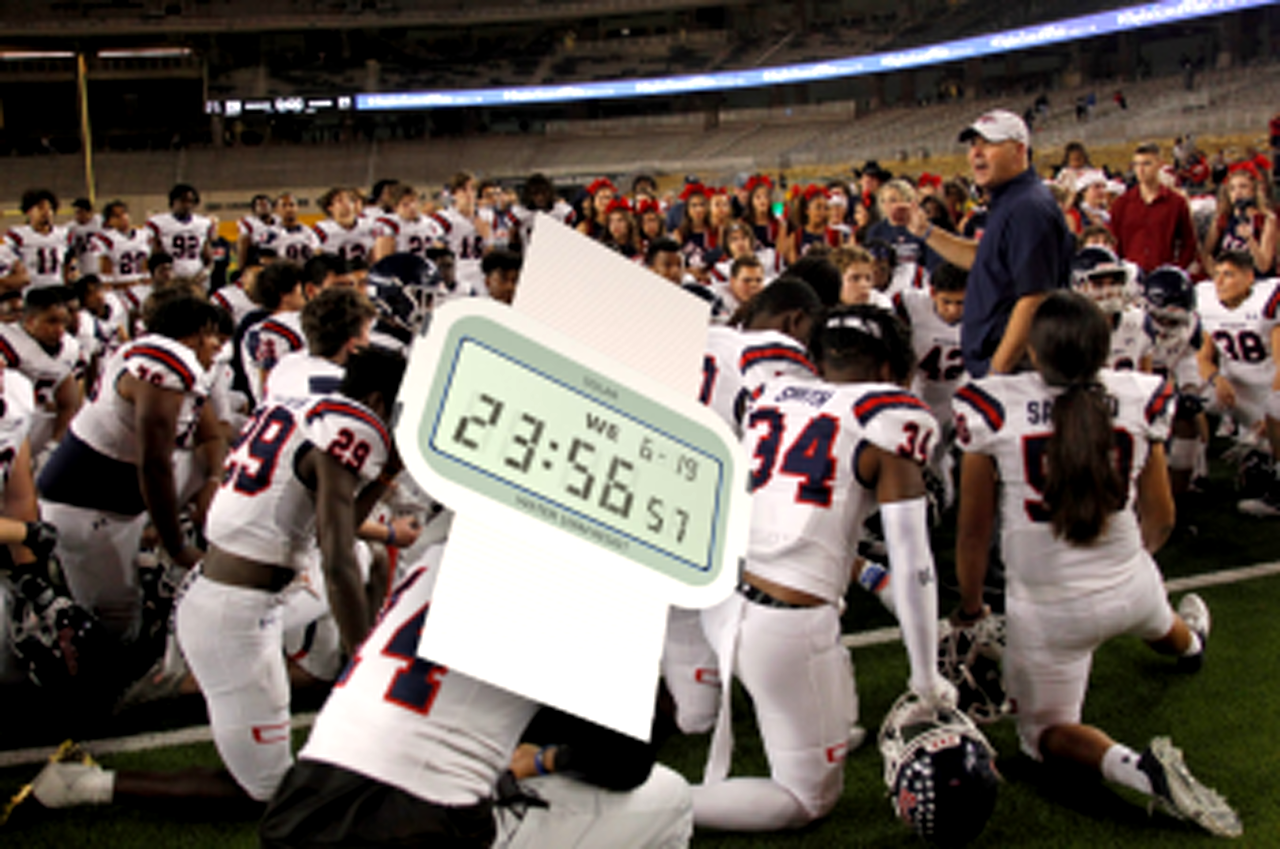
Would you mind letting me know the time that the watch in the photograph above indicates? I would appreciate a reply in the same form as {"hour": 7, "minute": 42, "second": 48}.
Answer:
{"hour": 23, "minute": 56, "second": 57}
